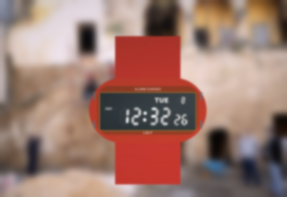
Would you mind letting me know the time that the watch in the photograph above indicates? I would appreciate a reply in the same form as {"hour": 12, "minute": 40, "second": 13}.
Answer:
{"hour": 12, "minute": 32, "second": 26}
